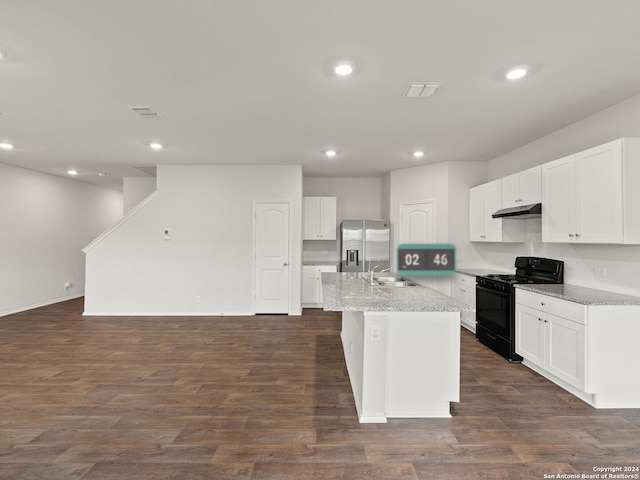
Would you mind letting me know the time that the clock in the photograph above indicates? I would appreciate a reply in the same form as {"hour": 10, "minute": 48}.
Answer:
{"hour": 2, "minute": 46}
